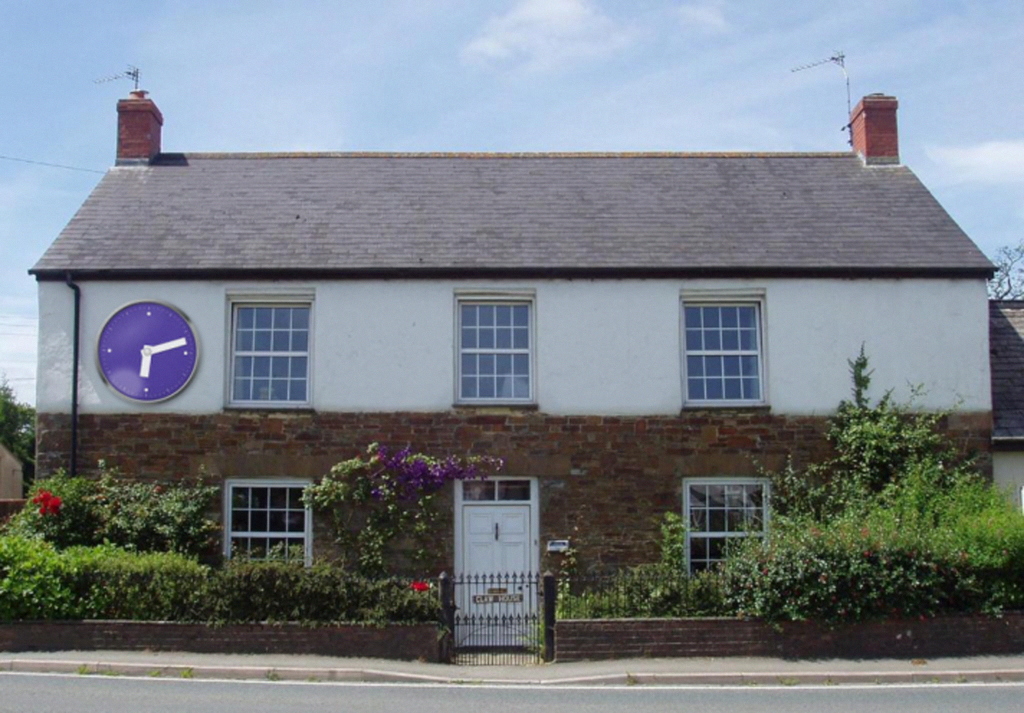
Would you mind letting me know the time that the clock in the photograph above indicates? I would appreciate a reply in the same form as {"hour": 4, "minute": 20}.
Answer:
{"hour": 6, "minute": 12}
